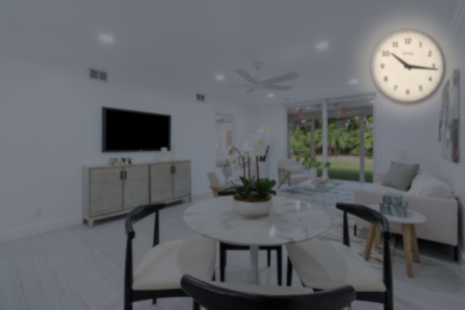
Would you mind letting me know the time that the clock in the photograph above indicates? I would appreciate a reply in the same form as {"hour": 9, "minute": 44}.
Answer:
{"hour": 10, "minute": 16}
